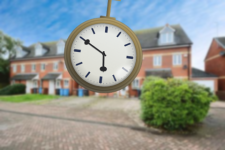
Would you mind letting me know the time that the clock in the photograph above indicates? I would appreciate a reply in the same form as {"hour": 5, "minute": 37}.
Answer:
{"hour": 5, "minute": 50}
